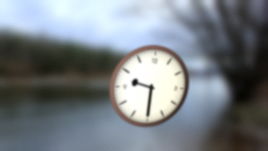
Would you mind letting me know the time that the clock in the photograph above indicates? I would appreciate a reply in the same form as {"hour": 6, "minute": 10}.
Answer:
{"hour": 9, "minute": 30}
